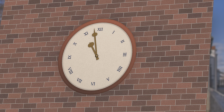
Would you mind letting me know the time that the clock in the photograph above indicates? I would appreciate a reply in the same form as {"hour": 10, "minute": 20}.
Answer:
{"hour": 10, "minute": 58}
